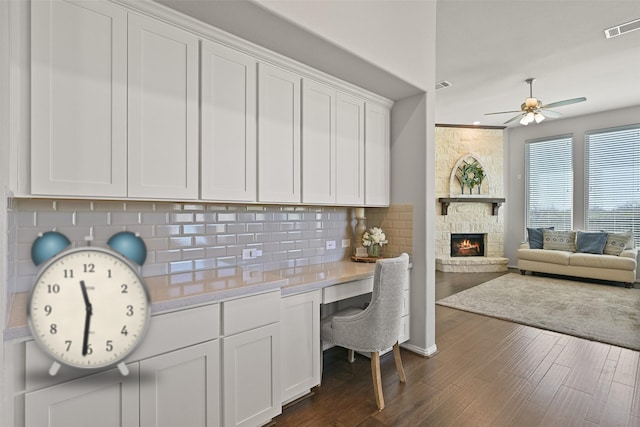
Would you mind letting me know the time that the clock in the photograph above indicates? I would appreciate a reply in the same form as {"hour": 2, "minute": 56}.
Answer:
{"hour": 11, "minute": 31}
